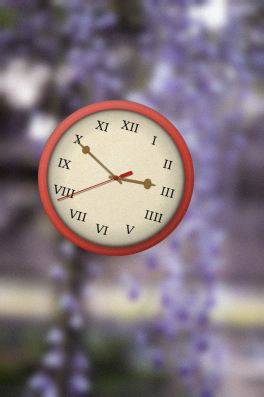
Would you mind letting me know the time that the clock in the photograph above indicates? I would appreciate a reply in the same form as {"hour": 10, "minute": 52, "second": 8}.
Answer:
{"hour": 2, "minute": 49, "second": 39}
